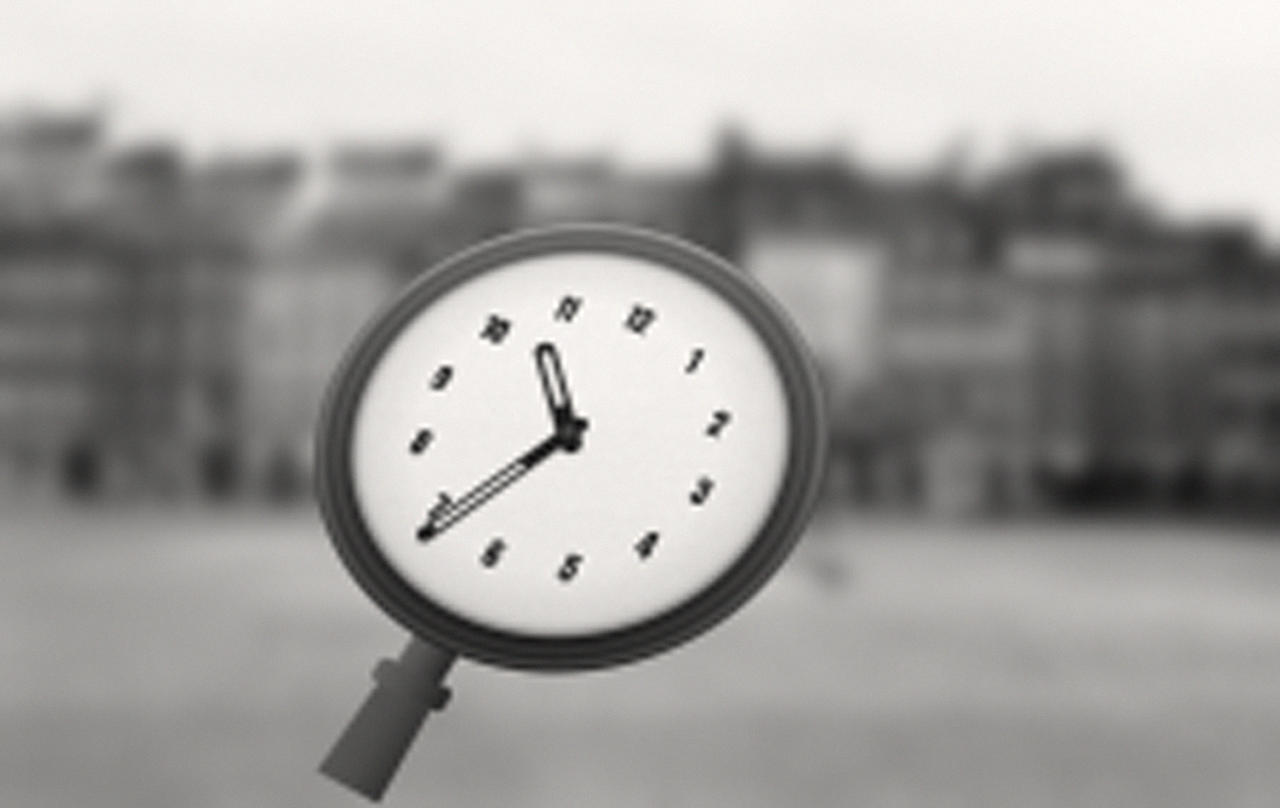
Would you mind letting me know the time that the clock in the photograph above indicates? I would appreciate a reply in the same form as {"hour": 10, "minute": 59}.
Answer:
{"hour": 10, "minute": 34}
